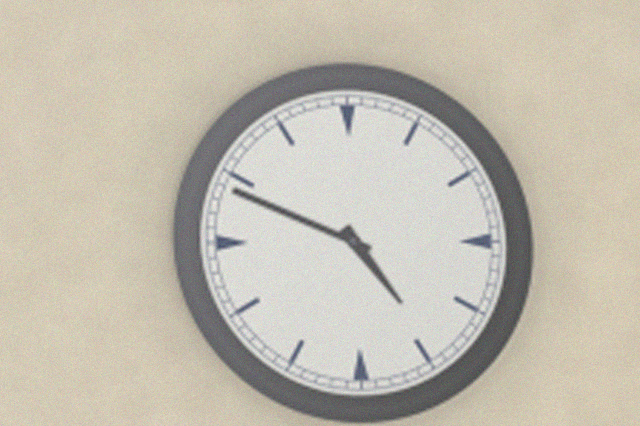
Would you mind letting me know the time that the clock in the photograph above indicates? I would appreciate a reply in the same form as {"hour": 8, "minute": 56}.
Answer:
{"hour": 4, "minute": 49}
